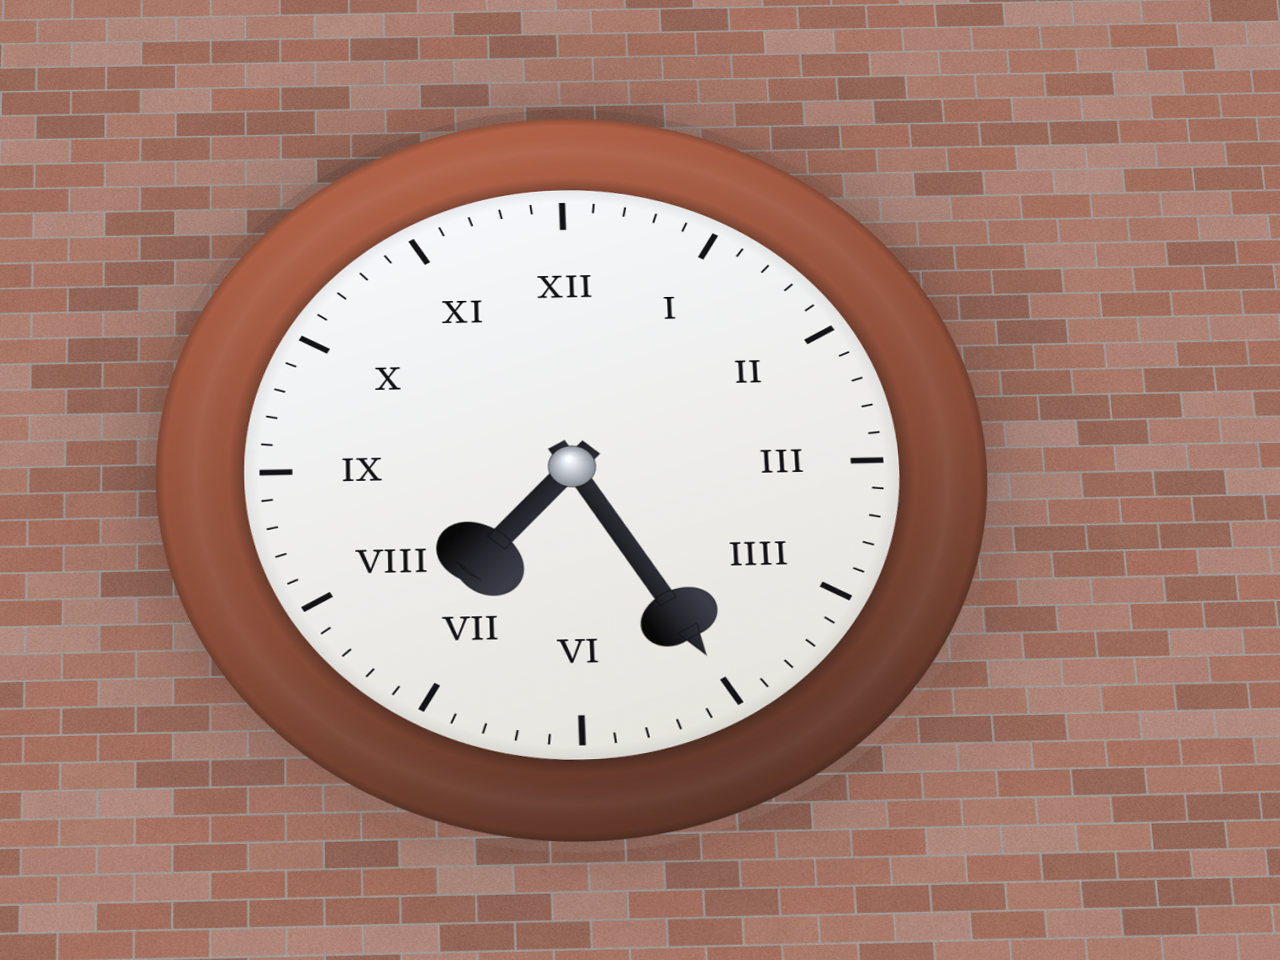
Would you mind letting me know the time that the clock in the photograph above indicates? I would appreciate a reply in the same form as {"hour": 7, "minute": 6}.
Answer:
{"hour": 7, "minute": 25}
